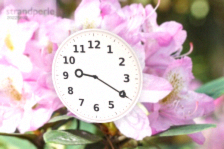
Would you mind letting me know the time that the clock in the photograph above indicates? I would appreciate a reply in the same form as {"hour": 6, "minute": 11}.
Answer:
{"hour": 9, "minute": 20}
